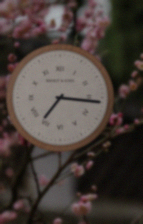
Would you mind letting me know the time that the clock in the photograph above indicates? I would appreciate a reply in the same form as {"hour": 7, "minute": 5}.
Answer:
{"hour": 7, "minute": 16}
